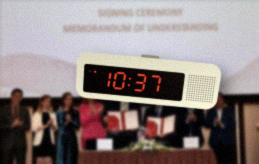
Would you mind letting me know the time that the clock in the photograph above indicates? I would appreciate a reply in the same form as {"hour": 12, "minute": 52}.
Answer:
{"hour": 10, "minute": 37}
